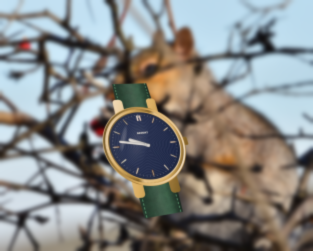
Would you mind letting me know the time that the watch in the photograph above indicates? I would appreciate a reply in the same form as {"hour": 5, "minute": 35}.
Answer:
{"hour": 9, "minute": 47}
